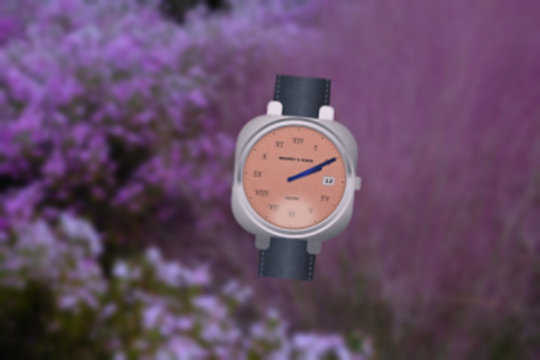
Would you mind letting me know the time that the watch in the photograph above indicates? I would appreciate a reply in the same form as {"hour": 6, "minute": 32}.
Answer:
{"hour": 2, "minute": 10}
